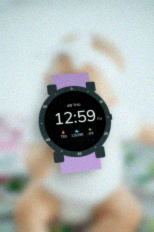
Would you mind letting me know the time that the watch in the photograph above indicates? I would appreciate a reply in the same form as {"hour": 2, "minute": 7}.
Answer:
{"hour": 12, "minute": 59}
